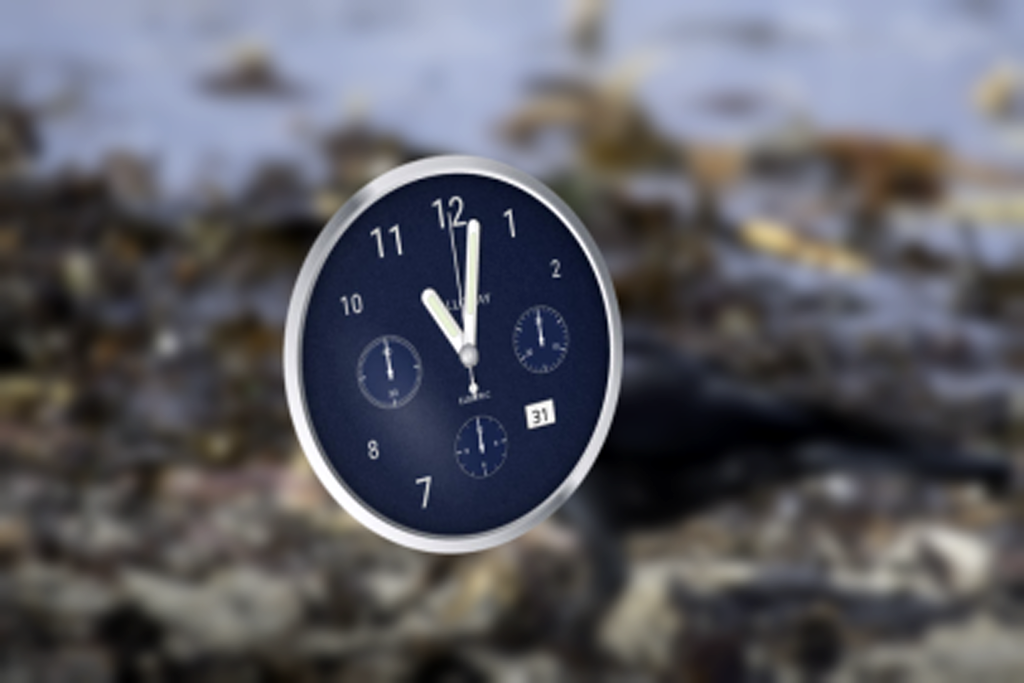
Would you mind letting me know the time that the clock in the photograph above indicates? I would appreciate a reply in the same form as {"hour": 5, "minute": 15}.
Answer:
{"hour": 11, "minute": 2}
